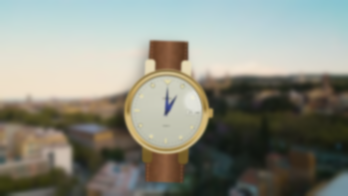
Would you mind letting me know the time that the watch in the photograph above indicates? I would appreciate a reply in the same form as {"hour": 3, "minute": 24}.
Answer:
{"hour": 1, "minute": 0}
